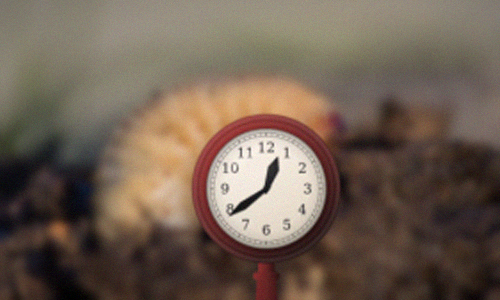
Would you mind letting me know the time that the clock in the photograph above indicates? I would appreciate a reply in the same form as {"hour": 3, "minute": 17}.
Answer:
{"hour": 12, "minute": 39}
